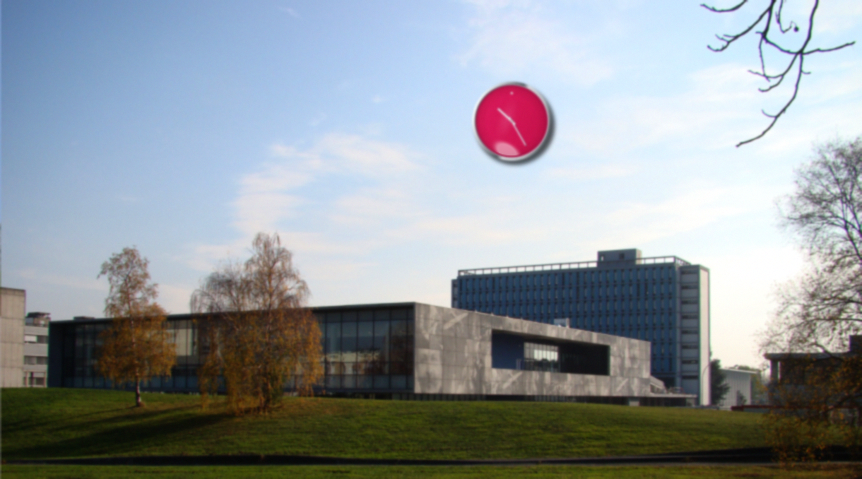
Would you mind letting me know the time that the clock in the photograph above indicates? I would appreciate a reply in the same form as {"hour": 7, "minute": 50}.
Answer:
{"hour": 10, "minute": 25}
